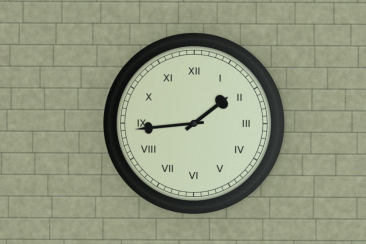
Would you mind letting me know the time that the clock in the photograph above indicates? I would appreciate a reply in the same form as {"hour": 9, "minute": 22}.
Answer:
{"hour": 1, "minute": 44}
